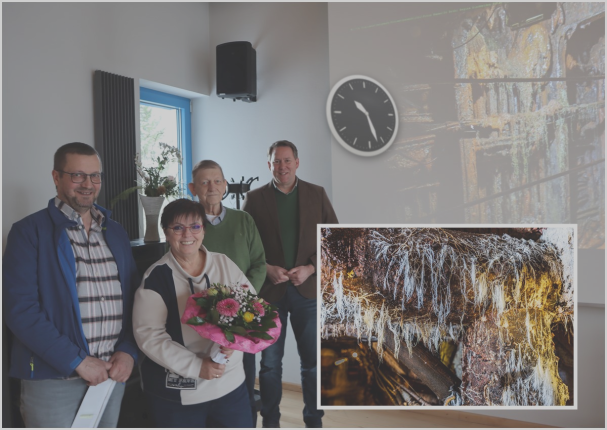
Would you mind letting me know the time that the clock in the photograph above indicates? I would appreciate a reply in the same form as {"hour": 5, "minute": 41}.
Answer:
{"hour": 10, "minute": 27}
